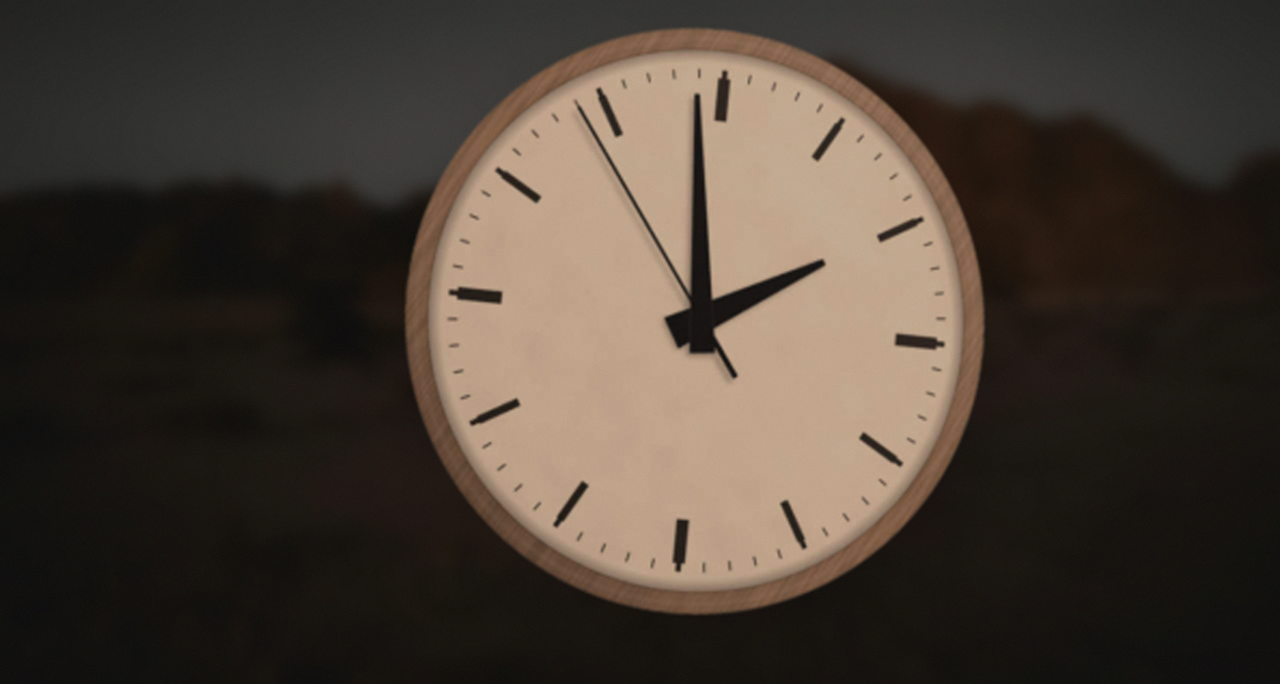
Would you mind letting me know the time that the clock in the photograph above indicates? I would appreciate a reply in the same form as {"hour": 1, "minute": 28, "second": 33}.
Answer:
{"hour": 1, "minute": 58, "second": 54}
